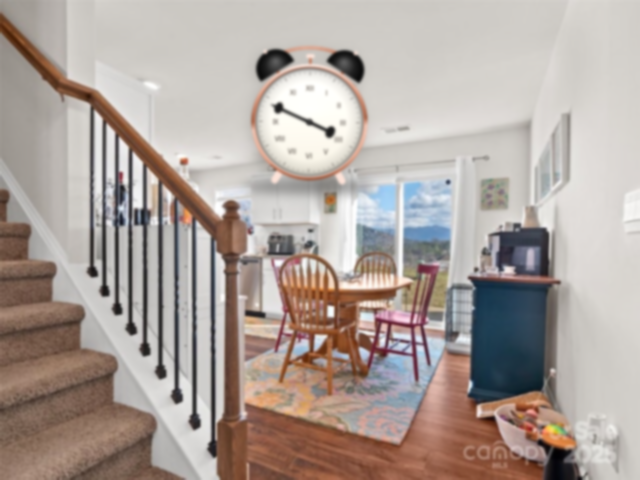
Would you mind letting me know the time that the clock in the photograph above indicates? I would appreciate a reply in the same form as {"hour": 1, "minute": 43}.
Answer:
{"hour": 3, "minute": 49}
